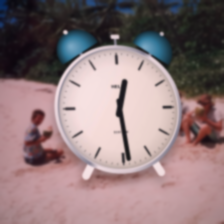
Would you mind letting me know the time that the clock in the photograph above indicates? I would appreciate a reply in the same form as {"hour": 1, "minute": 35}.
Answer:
{"hour": 12, "minute": 29}
